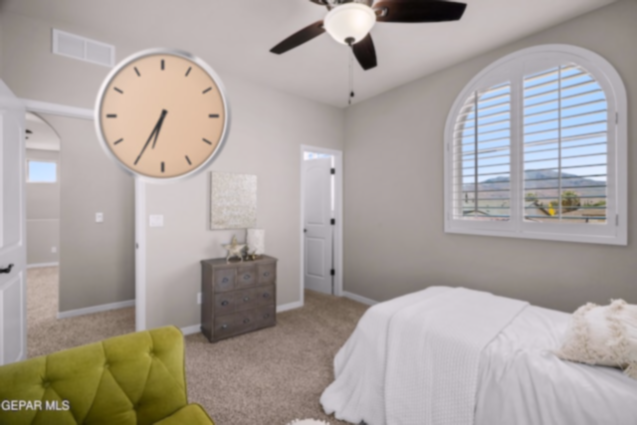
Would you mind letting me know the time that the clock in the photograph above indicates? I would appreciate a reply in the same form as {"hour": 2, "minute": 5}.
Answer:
{"hour": 6, "minute": 35}
